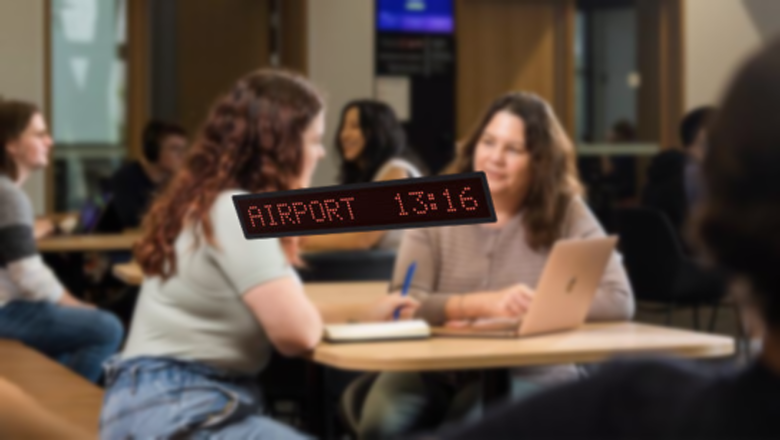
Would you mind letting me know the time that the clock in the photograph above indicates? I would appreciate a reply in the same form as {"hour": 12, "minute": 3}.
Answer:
{"hour": 13, "minute": 16}
